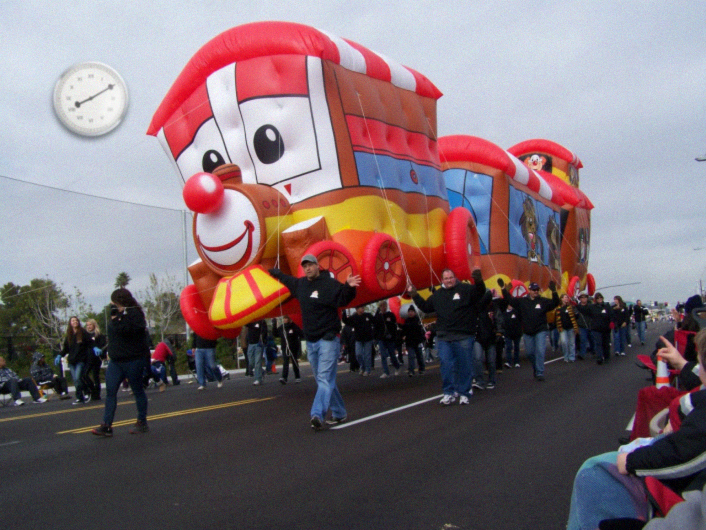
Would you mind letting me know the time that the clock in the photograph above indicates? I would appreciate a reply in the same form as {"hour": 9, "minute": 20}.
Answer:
{"hour": 8, "minute": 10}
